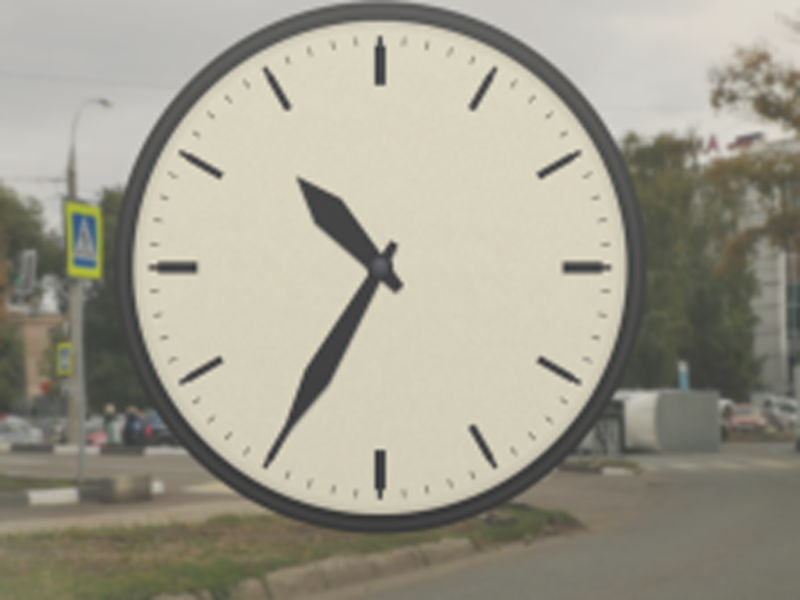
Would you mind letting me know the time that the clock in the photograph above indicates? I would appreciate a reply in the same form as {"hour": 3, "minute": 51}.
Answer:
{"hour": 10, "minute": 35}
